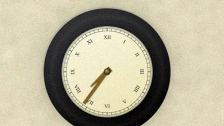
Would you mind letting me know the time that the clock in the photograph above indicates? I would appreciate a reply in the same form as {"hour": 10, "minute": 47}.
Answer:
{"hour": 7, "minute": 36}
